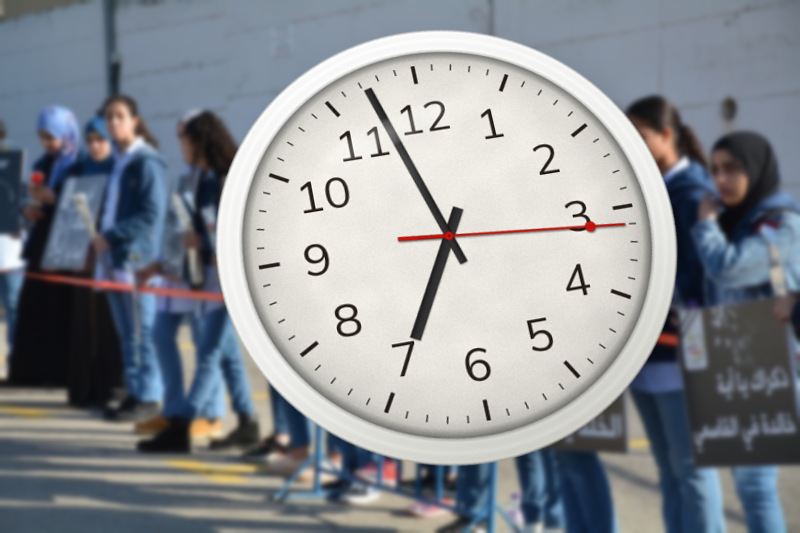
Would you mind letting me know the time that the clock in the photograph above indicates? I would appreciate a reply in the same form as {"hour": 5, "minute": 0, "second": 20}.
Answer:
{"hour": 6, "minute": 57, "second": 16}
